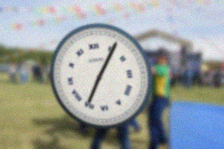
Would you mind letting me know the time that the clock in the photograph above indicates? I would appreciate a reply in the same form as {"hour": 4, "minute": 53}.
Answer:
{"hour": 7, "minute": 6}
